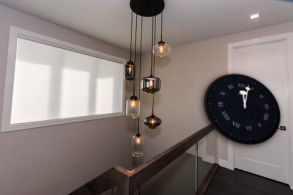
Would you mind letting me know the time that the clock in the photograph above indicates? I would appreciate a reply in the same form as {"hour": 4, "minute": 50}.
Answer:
{"hour": 12, "minute": 3}
